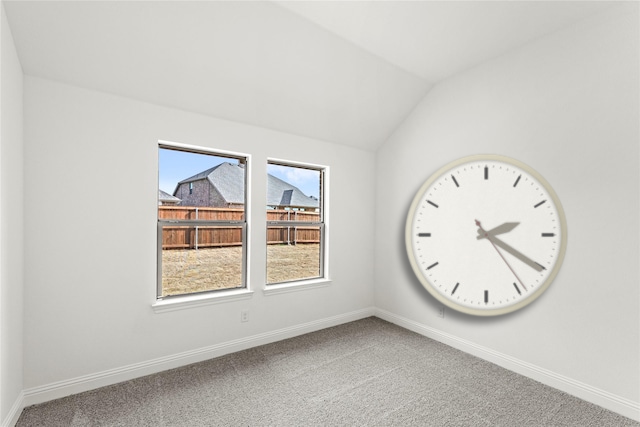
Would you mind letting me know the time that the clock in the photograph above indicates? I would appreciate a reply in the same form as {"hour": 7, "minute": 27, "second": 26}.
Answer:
{"hour": 2, "minute": 20, "second": 24}
